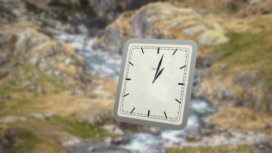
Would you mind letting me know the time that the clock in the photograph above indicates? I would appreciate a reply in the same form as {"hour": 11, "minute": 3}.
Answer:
{"hour": 1, "minute": 2}
